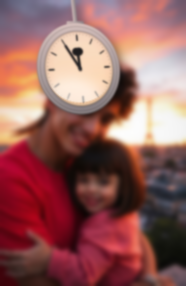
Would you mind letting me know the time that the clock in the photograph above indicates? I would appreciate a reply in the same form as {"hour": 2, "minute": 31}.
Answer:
{"hour": 11, "minute": 55}
